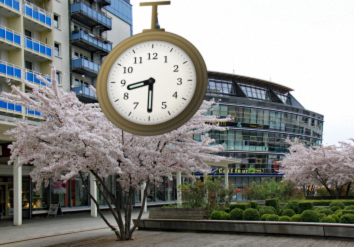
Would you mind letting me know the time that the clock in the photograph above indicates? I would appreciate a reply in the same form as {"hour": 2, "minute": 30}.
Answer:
{"hour": 8, "minute": 30}
